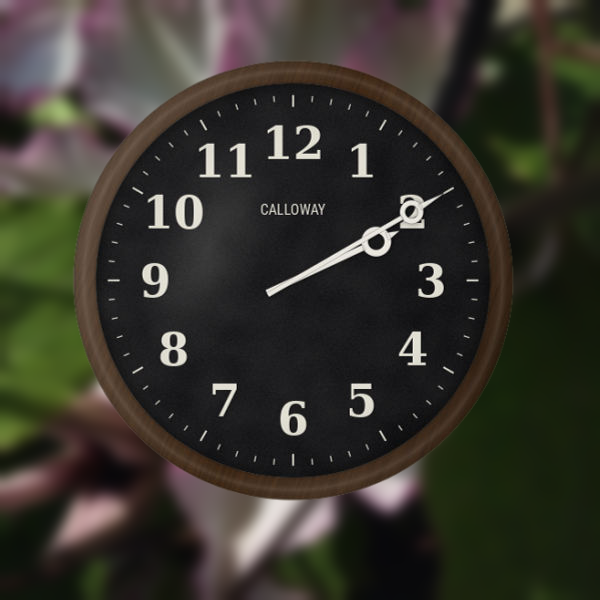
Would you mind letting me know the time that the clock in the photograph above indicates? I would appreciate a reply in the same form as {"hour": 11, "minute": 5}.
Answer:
{"hour": 2, "minute": 10}
